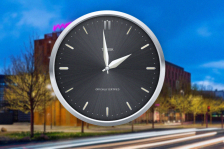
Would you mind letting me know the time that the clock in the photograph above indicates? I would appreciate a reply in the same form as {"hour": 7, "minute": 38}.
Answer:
{"hour": 1, "minute": 59}
